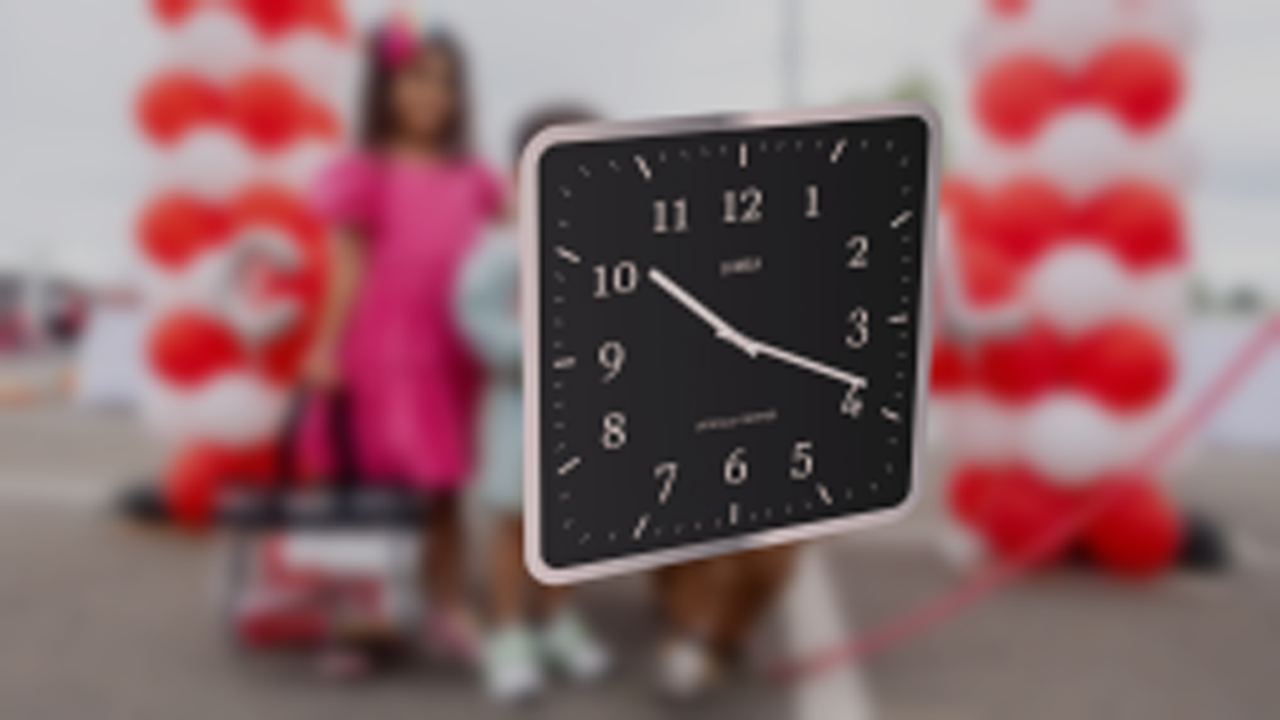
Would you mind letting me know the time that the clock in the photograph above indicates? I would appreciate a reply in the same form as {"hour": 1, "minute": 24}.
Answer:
{"hour": 10, "minute": 19}
